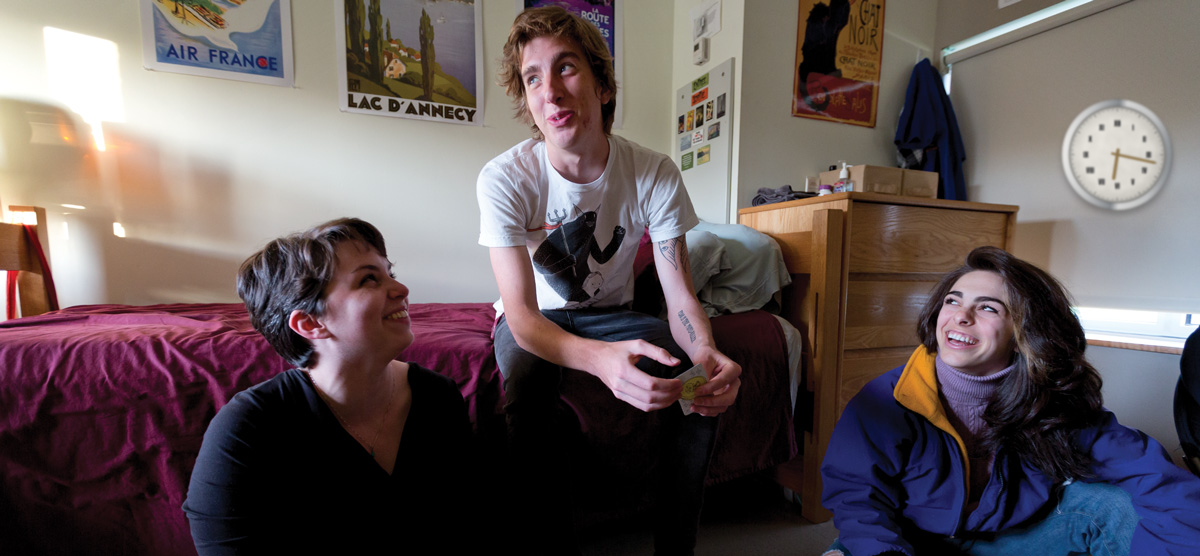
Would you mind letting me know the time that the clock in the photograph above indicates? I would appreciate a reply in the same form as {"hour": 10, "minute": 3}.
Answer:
{"hour": 6, "minute": 17}
